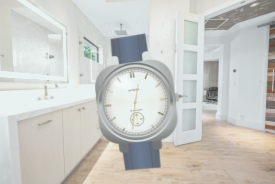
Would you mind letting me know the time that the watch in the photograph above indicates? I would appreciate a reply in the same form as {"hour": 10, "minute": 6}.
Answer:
{"hour": 12, "minute": 32}
